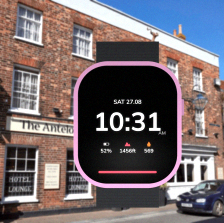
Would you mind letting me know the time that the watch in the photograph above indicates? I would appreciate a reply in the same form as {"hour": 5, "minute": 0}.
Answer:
{"hour": 10, "minute": 31}
